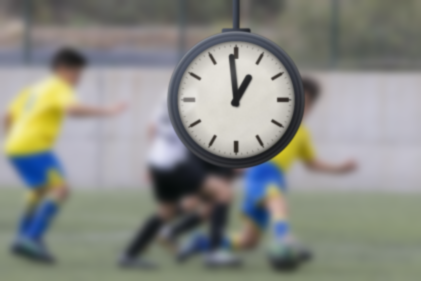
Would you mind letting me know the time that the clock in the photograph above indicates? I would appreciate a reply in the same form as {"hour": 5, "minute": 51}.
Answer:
{"hour": 12, "minute": 59}
